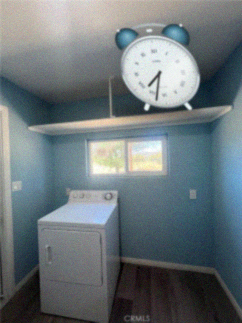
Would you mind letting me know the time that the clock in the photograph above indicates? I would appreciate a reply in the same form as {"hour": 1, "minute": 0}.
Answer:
{"hour": 7, "minute": 33}
